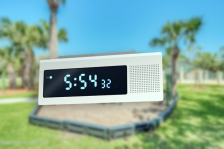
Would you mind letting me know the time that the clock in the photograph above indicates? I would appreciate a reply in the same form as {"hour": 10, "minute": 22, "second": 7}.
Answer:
{"hour": 5, "minute": 54, "second": 32}
